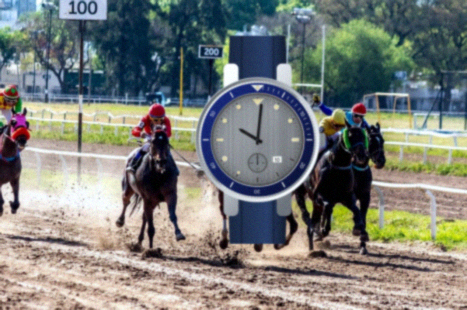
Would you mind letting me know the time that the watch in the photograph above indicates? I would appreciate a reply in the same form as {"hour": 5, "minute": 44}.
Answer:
{"hour": 10, "minute": 1}
